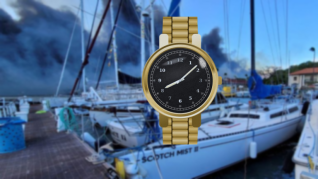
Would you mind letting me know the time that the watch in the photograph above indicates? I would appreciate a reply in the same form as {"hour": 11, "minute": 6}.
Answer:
{"hour": 8, "minute": 8}
